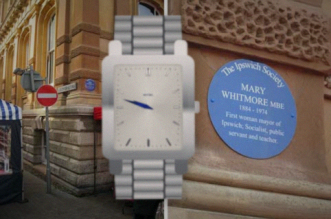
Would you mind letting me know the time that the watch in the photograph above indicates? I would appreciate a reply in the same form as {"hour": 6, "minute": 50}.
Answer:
{"hour": 9, "minute": 48}
